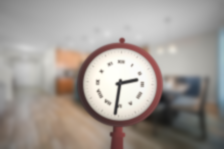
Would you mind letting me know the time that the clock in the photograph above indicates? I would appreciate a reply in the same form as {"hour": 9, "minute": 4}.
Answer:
{"hour": 2, "minute": 31}
